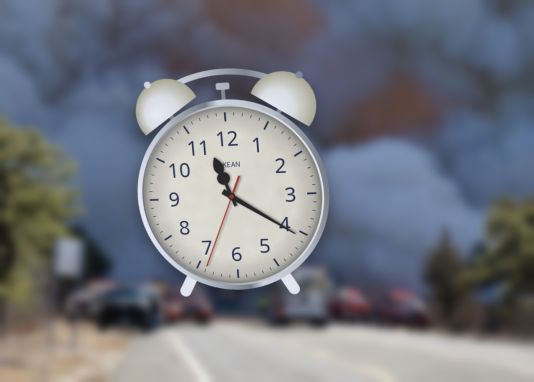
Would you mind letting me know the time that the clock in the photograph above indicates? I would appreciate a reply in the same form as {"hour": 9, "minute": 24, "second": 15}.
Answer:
{"hour": 11, "minute": 20, "second": 34}
